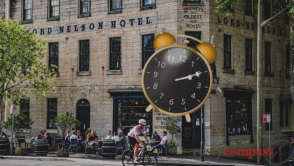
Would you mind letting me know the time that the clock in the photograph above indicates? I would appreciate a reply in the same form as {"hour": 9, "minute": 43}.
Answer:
{"hour": 2, "minute": 10}
